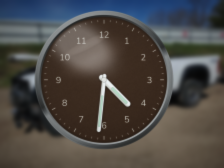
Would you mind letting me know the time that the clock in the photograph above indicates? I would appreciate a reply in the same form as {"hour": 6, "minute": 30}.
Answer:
{"hour": 4, "minute": 31}
